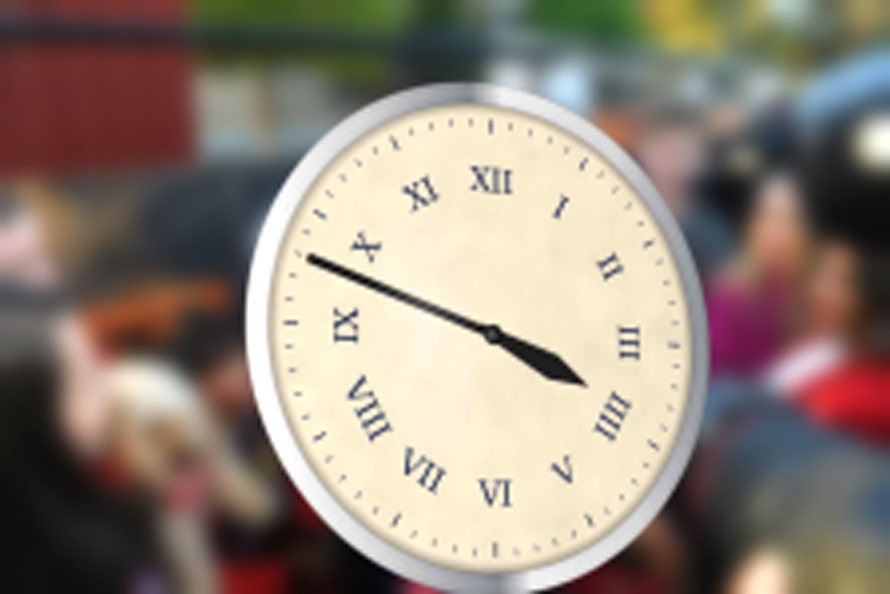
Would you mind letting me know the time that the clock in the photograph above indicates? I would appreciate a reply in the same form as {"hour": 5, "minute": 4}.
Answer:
{"hour": 3, "minute": 48}
